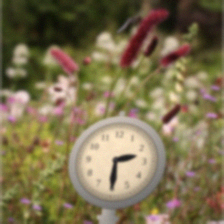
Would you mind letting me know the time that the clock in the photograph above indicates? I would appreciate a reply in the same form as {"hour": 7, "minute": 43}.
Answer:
{"hour": 2, "minute": 30}
